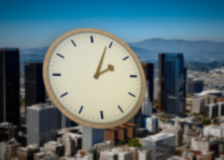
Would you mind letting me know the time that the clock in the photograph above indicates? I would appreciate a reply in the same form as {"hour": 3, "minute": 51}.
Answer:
{"hour": 2, "minute": 4}
